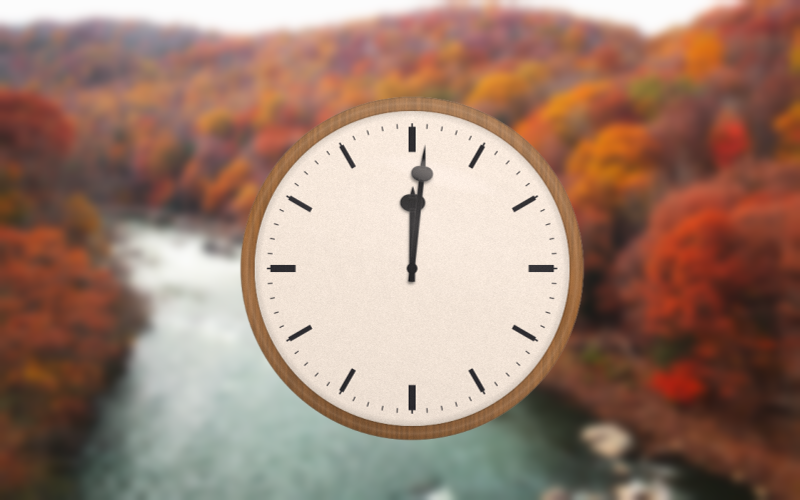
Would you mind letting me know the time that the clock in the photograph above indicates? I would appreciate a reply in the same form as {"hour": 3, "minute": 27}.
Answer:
{"hour": 12, "minute": 1}
